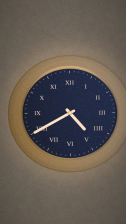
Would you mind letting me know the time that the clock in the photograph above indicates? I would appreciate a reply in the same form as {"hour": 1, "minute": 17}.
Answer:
{"hour": 4, "minute": 40}
